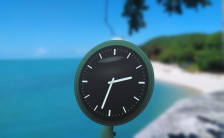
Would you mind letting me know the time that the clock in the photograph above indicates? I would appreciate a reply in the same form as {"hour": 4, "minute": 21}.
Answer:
{"hour": 2, "minute": 33}
